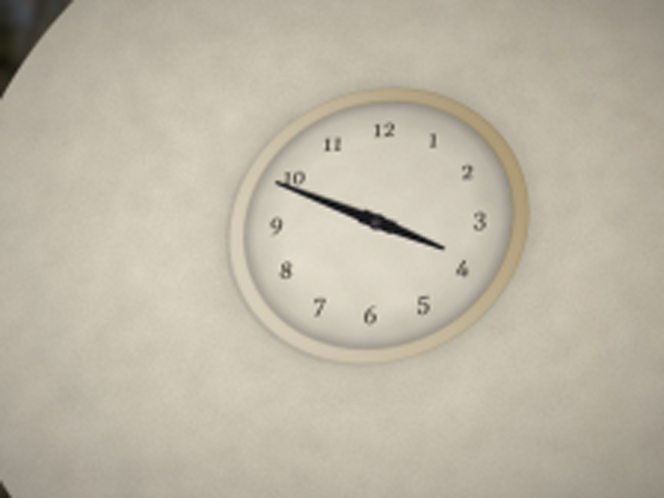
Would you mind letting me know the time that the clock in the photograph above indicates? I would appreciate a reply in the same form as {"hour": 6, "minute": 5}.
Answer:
{"hour": 3, "minute": 49}
